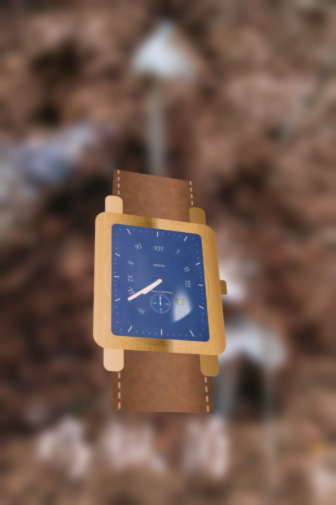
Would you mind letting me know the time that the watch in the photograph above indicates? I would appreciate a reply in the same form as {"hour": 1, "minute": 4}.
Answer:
{"hour": 7, "minute": 39}
